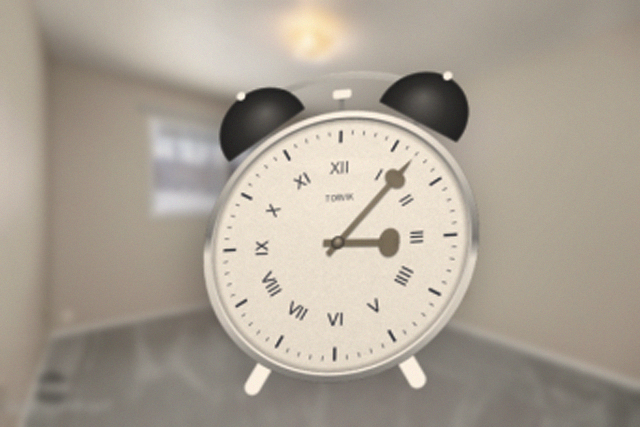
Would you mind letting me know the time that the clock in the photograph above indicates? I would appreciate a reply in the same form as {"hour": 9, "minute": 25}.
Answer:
{"hour": 3, "minute": 7}
